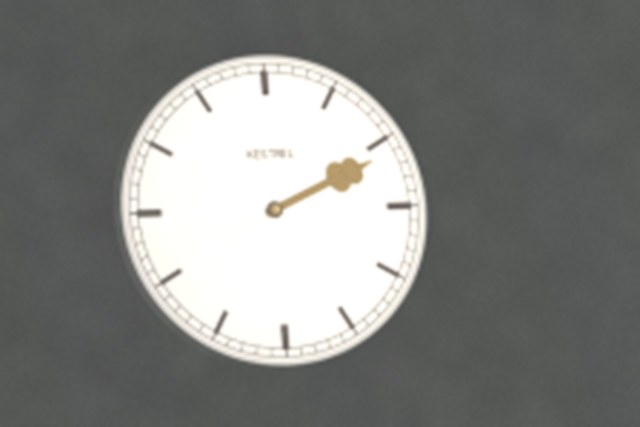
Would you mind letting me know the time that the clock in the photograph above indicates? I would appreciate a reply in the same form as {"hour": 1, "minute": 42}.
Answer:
{"hour": 2, "minute": 11}
